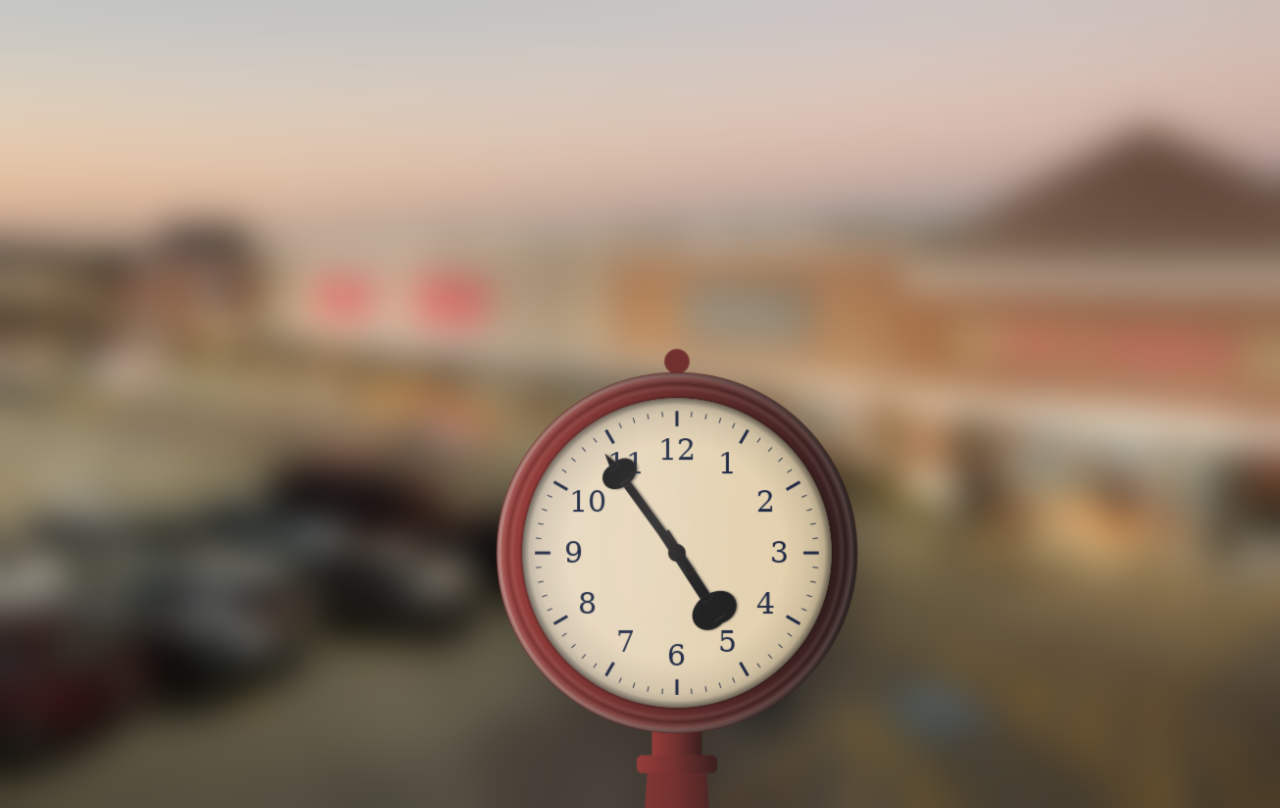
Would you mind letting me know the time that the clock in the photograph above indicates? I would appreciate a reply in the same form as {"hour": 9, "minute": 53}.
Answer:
{"hour": 4, "minute": 54}
